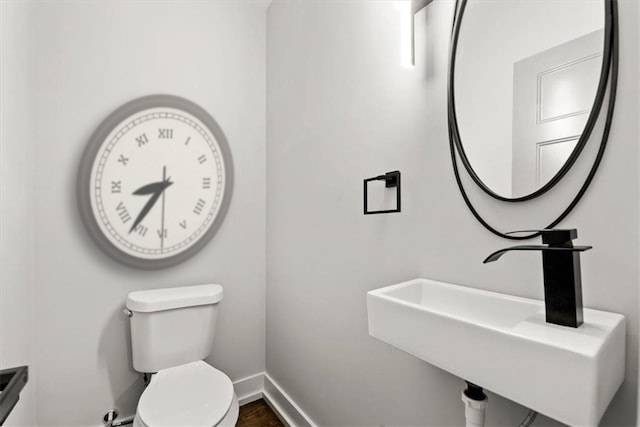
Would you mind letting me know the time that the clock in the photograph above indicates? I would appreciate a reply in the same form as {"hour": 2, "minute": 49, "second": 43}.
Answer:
{"hour": 8, "minute": 36, "second": 30}
